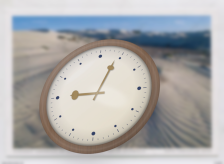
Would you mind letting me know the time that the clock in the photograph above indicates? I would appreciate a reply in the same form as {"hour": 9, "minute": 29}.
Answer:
{"hour": 9, "minute": 4}
